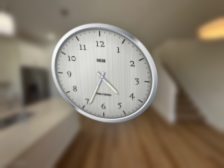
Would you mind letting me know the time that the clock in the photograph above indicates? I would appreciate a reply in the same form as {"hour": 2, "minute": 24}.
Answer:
{"hour": 4, "minute": 34}
